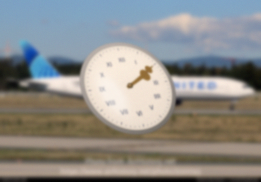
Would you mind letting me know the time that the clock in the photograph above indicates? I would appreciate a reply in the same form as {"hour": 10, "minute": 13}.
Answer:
{"hour": 2, "minute": 10}
